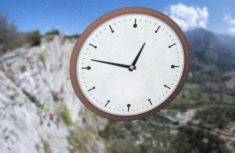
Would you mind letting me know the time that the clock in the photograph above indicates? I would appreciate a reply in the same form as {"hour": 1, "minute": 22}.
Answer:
{"hour": 12, "minute": 47}
